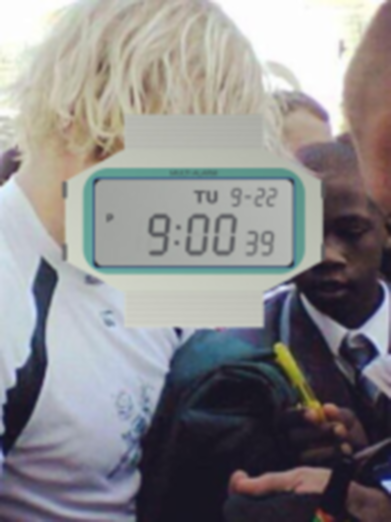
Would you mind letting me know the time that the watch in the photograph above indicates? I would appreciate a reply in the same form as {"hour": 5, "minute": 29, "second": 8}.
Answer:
{"hour": 9, "minute": 0, "second": 39}
